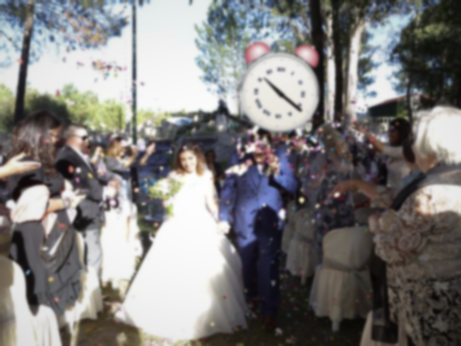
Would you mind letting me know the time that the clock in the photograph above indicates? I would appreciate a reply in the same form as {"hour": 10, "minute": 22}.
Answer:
{"hour": 10, "minute": 21}
